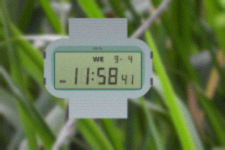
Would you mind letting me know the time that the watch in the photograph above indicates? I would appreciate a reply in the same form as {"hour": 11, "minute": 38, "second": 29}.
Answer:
{"hour": 11, "minute": 58, "second": 41}
